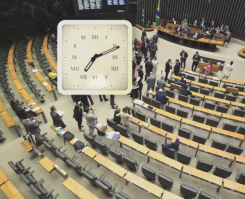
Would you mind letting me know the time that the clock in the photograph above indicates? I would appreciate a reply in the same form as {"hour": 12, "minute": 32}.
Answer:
{"hour": 7, "minute": 11}
